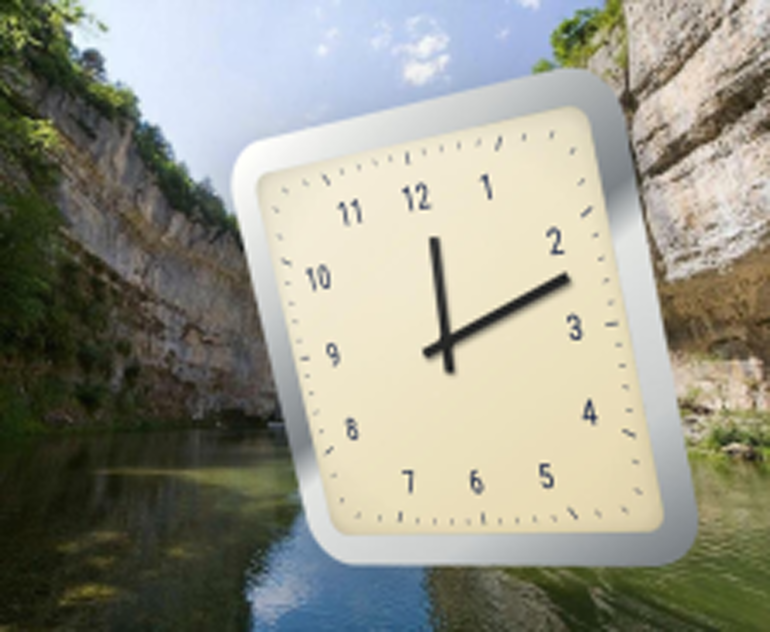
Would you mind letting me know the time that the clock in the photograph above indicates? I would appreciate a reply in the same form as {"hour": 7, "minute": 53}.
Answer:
{"hour": 12, "minute": 12}
